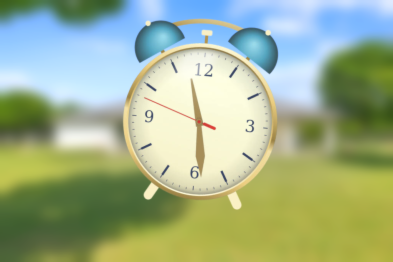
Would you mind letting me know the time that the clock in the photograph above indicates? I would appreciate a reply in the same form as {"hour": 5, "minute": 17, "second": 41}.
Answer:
{"hour": 11, "minute": 28, "second": 48}
